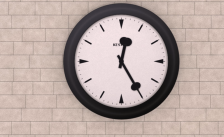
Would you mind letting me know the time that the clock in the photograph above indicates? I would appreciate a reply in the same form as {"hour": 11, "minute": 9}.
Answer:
{"hour": 12, "minute": 25}
